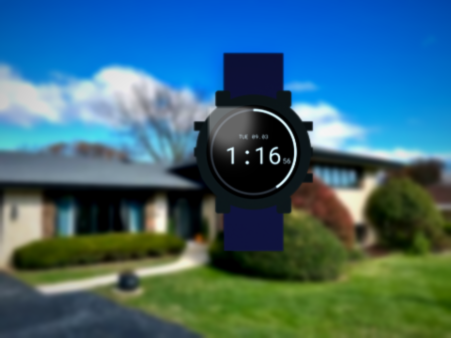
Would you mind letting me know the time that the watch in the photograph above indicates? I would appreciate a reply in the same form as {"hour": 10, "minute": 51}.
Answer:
{"hour": 1, "minute": 16}
